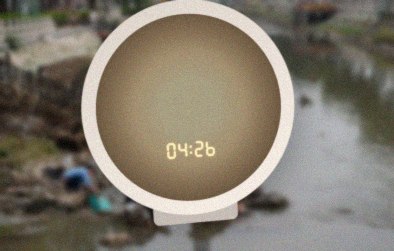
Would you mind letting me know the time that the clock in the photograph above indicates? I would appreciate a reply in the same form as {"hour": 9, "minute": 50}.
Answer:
{"hour": 4, "minute": 26}
